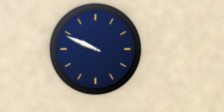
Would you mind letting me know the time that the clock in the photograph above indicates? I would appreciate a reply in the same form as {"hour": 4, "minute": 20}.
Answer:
{"hour": 9, "minute": 49}
